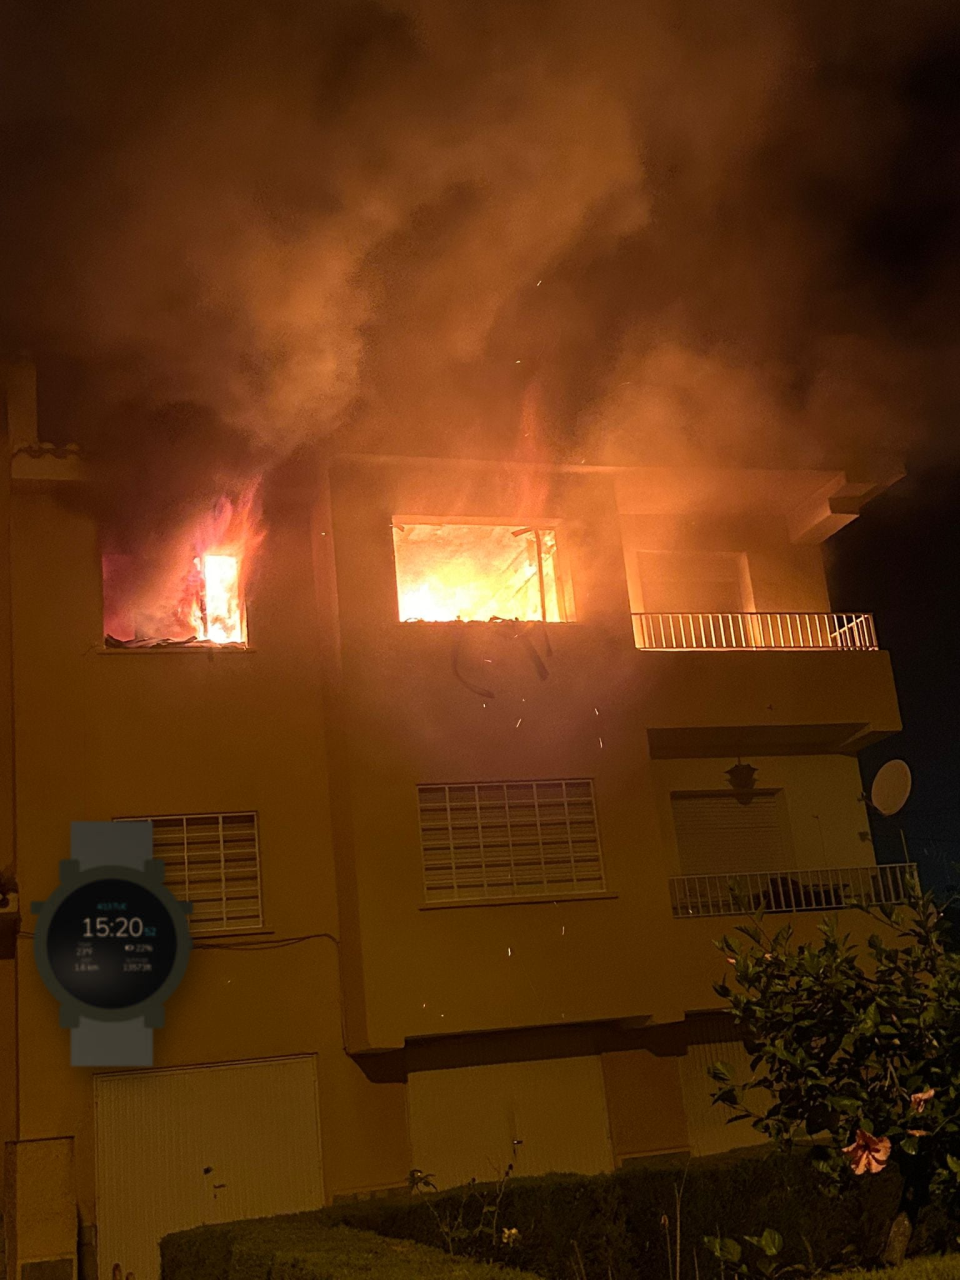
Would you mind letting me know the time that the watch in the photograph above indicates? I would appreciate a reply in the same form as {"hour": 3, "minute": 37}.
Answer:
{"hour": 15, "minute": 20}
